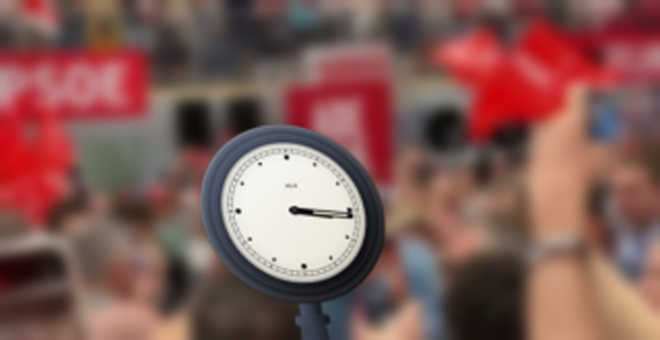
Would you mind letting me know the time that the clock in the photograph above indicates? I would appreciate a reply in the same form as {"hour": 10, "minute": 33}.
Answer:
{"hour": 3, "minute": 16}
